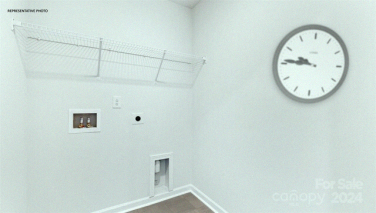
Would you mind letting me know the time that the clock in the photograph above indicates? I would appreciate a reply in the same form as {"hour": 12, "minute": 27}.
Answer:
{"hour": 9, "minute": 46}
